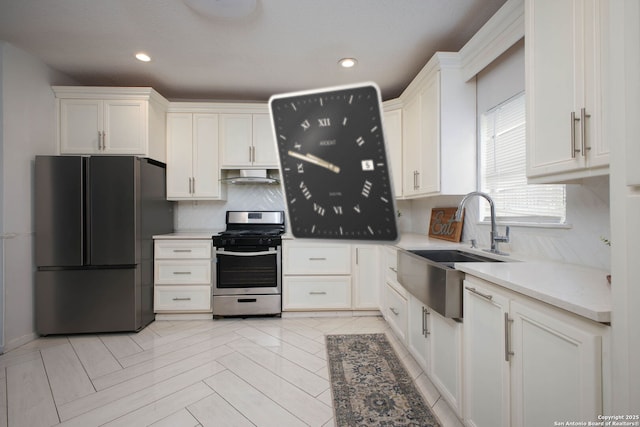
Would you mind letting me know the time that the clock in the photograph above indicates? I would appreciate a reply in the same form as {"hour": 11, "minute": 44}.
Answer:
{"hour": 9, "minute": 48}
